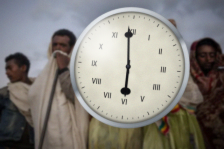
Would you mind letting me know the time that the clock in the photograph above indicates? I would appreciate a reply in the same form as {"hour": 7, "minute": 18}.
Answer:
{"hour": 5, "minute": 59}
